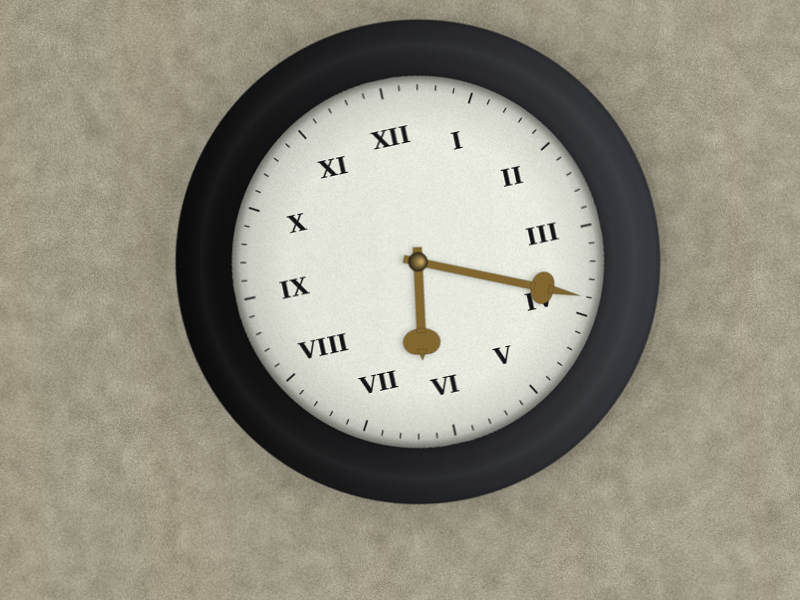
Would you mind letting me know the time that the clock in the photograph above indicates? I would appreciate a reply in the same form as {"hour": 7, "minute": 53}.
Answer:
{"hour": 6, "minute": 19}
